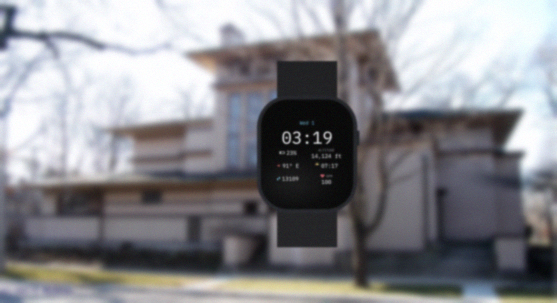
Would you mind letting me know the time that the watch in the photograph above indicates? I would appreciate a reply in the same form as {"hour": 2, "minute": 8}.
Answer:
{"hour": 3, "minute": 19}
